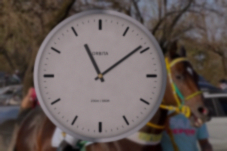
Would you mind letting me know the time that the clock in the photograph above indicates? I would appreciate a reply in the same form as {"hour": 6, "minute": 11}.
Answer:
{"hour": 11, "minute": 9}
